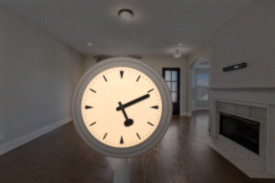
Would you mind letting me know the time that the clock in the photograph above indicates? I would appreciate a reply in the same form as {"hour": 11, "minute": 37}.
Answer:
{"hour": 5, "minute": 11}
